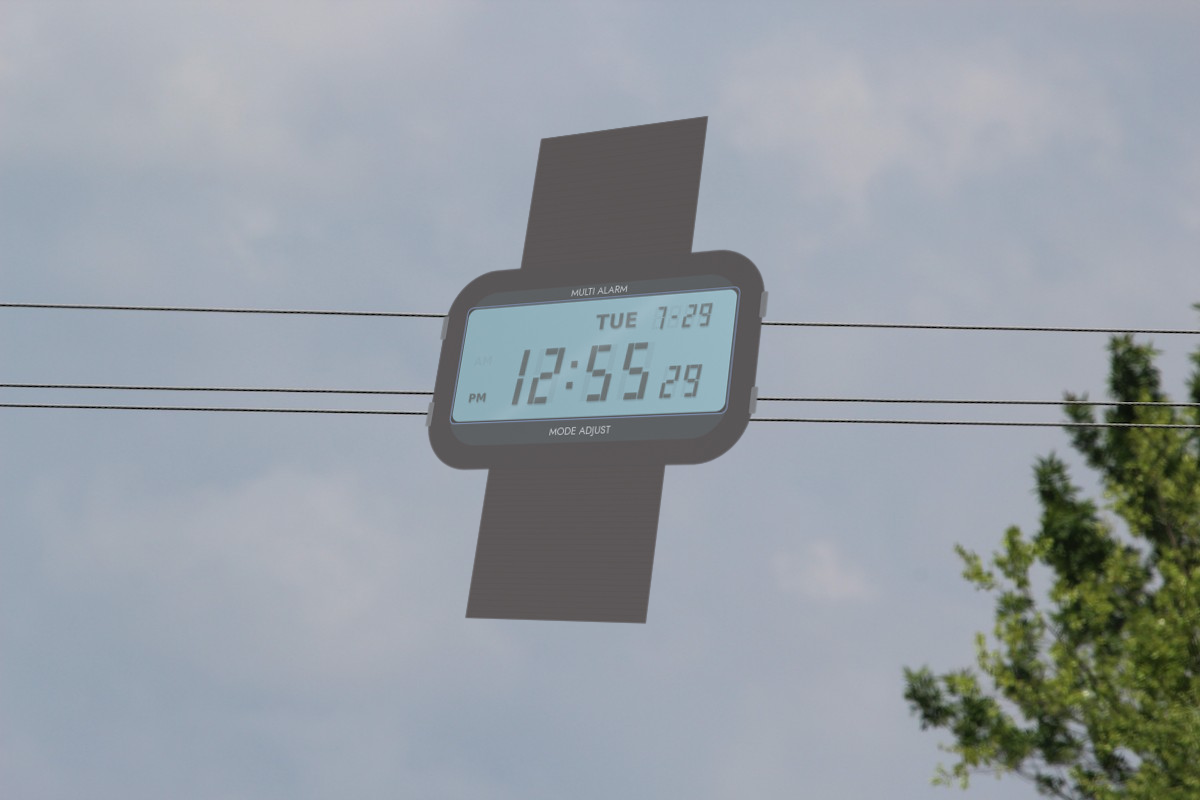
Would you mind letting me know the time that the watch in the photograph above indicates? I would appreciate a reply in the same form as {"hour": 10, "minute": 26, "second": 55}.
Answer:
{"hour": 12, "minute": 55, "second": 29}
